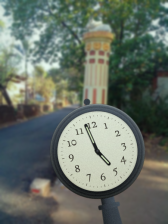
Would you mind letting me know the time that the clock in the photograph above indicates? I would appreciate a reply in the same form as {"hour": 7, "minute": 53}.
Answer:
{"hour": 4, "minute": 58}
